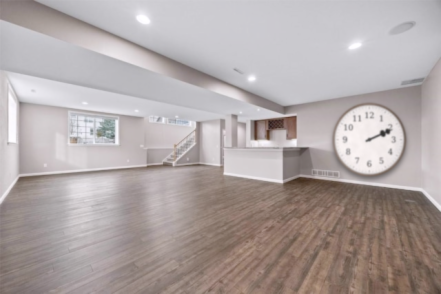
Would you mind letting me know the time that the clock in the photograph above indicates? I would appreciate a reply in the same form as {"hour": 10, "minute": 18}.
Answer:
{"hour": 2, "minute": 11}
